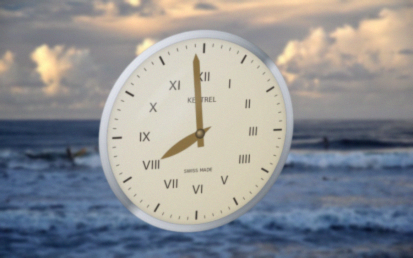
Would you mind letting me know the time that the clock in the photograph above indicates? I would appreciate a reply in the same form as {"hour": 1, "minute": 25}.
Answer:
{"hour": 7, "minute": 59}
